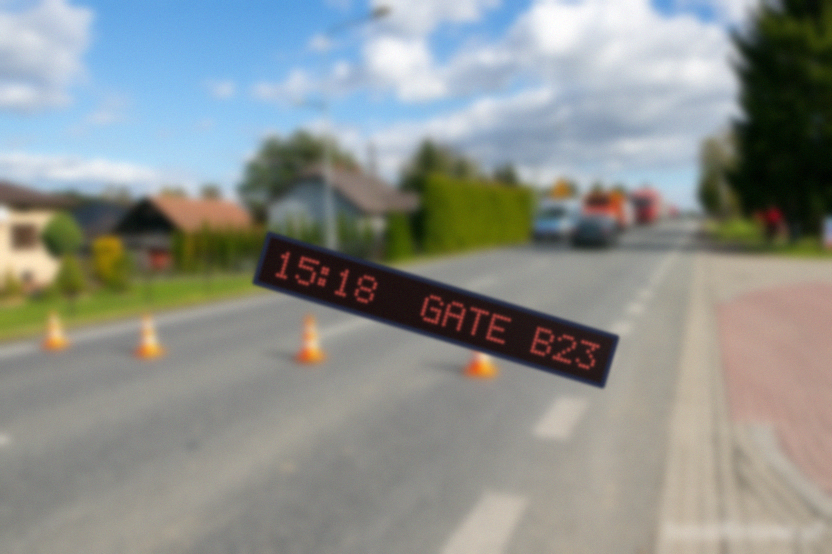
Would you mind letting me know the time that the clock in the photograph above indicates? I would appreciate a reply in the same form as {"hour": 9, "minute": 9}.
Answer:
{"hour": 15, "minute": 18}
